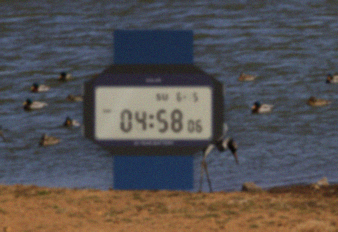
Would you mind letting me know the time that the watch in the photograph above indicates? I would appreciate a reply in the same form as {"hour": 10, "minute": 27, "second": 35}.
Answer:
{"hour": 4, "minute": 58, "second": 6}
